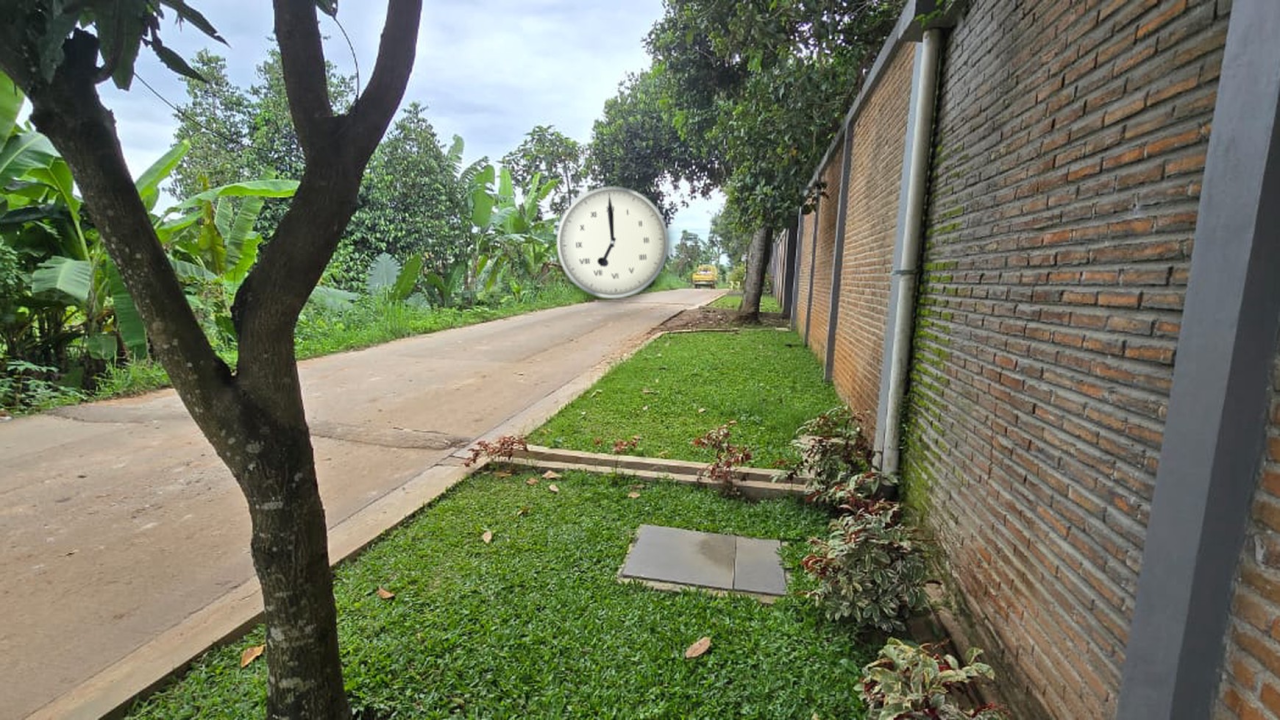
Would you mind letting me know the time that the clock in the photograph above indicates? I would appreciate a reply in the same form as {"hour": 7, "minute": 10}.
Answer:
{"hour": 7, "minute": 0}
